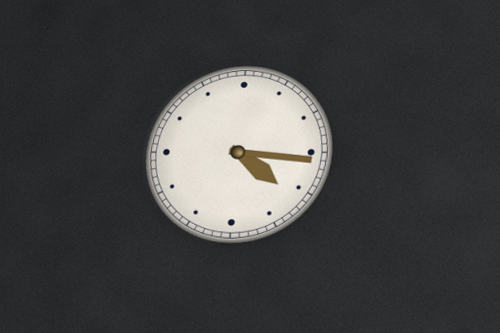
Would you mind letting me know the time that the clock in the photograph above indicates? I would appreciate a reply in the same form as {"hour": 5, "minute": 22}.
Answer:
{"hour": 4, "minute": 16}
